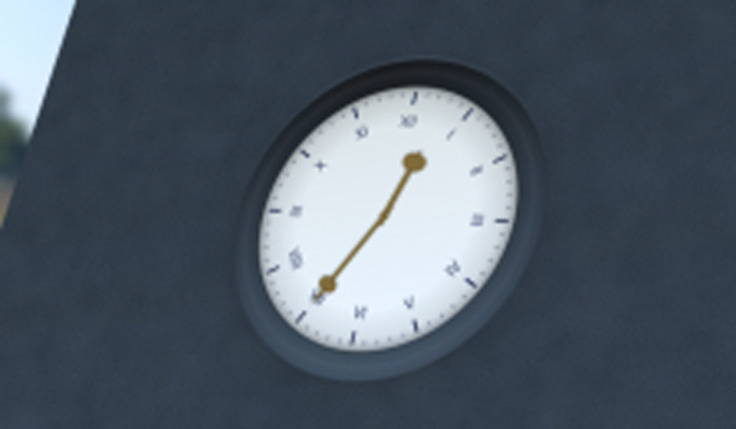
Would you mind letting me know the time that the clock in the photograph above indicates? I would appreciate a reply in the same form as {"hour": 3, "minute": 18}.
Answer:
{"hour": 12, "minute": 35}
